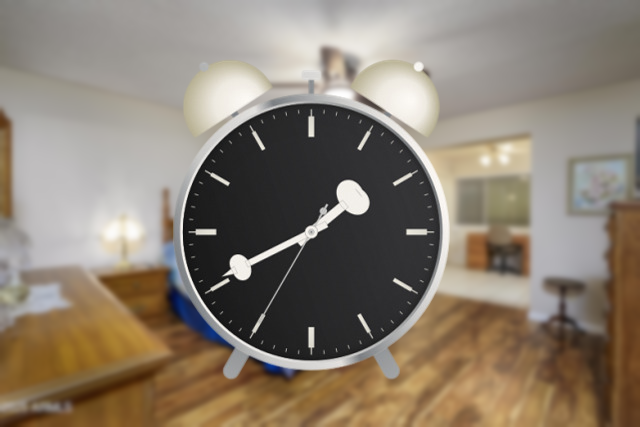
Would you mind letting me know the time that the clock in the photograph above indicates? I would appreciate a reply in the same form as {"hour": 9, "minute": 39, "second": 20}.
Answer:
{"hour": 1, "minute": 40, "second": 35}
